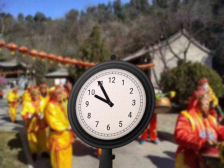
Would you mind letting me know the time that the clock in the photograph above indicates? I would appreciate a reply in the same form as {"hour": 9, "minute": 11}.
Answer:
{"hour": 9, "minute": 55}
